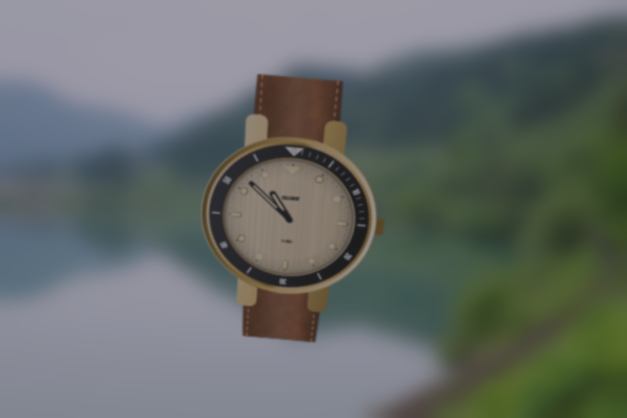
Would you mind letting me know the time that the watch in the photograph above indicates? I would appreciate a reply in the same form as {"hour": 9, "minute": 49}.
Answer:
{"hour": 10, "minute": 52}
